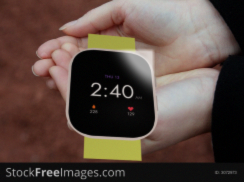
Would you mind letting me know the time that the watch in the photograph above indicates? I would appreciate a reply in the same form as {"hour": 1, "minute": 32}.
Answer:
{"hour": 2, "minute": 40}
